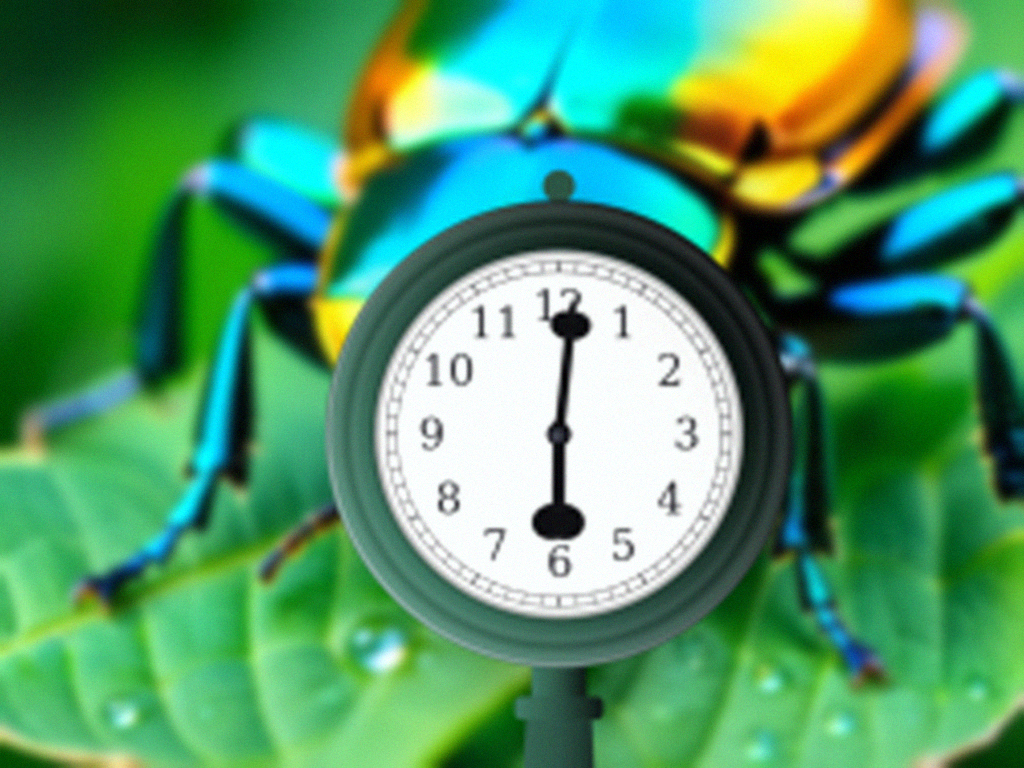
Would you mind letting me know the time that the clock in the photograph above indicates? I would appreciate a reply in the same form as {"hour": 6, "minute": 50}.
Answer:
{"hour": 6, "minute": 1}
